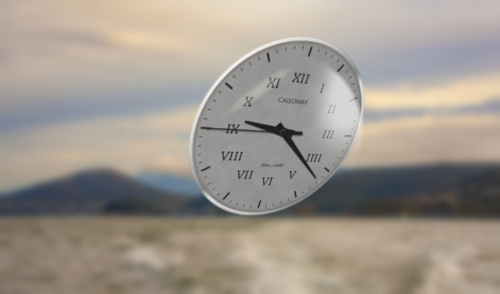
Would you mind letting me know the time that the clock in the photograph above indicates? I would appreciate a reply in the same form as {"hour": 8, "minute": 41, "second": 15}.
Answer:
{"hour": 9, "minute": 21, "second": 45}
